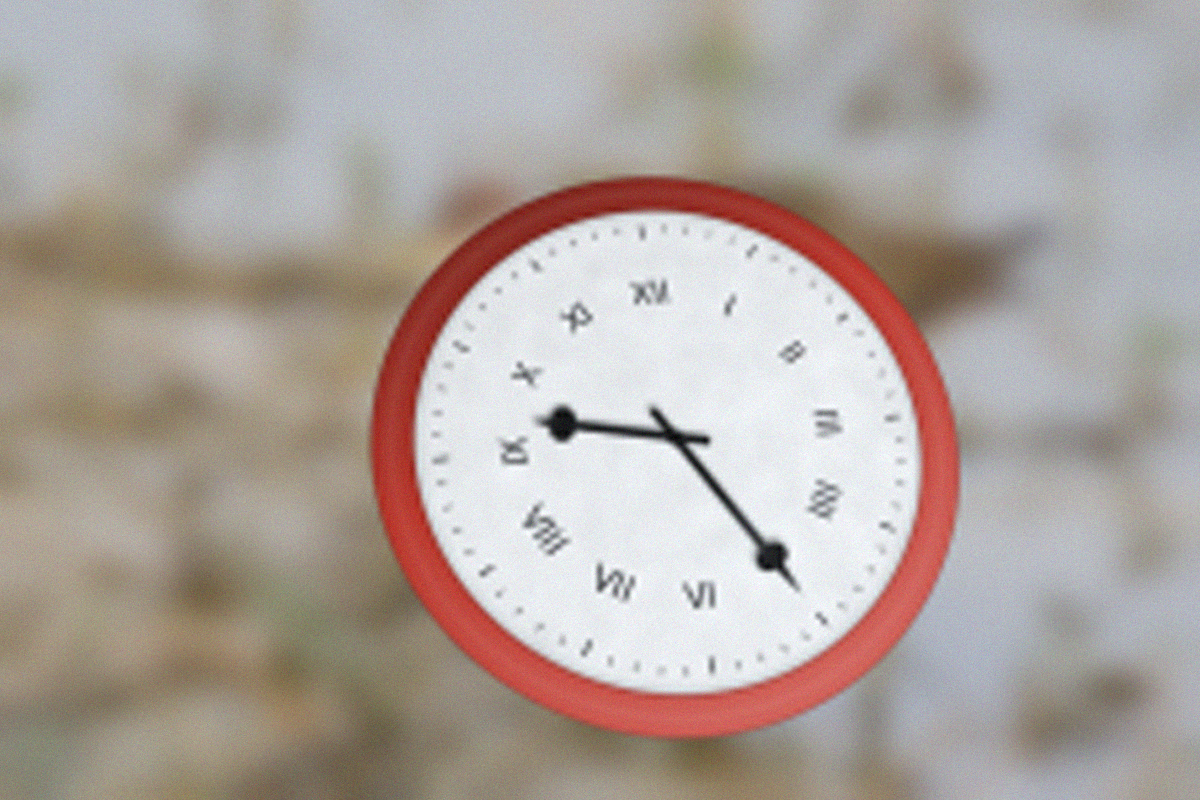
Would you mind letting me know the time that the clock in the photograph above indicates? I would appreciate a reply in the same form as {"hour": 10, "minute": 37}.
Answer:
{"hour": 9, "minute": 25}
